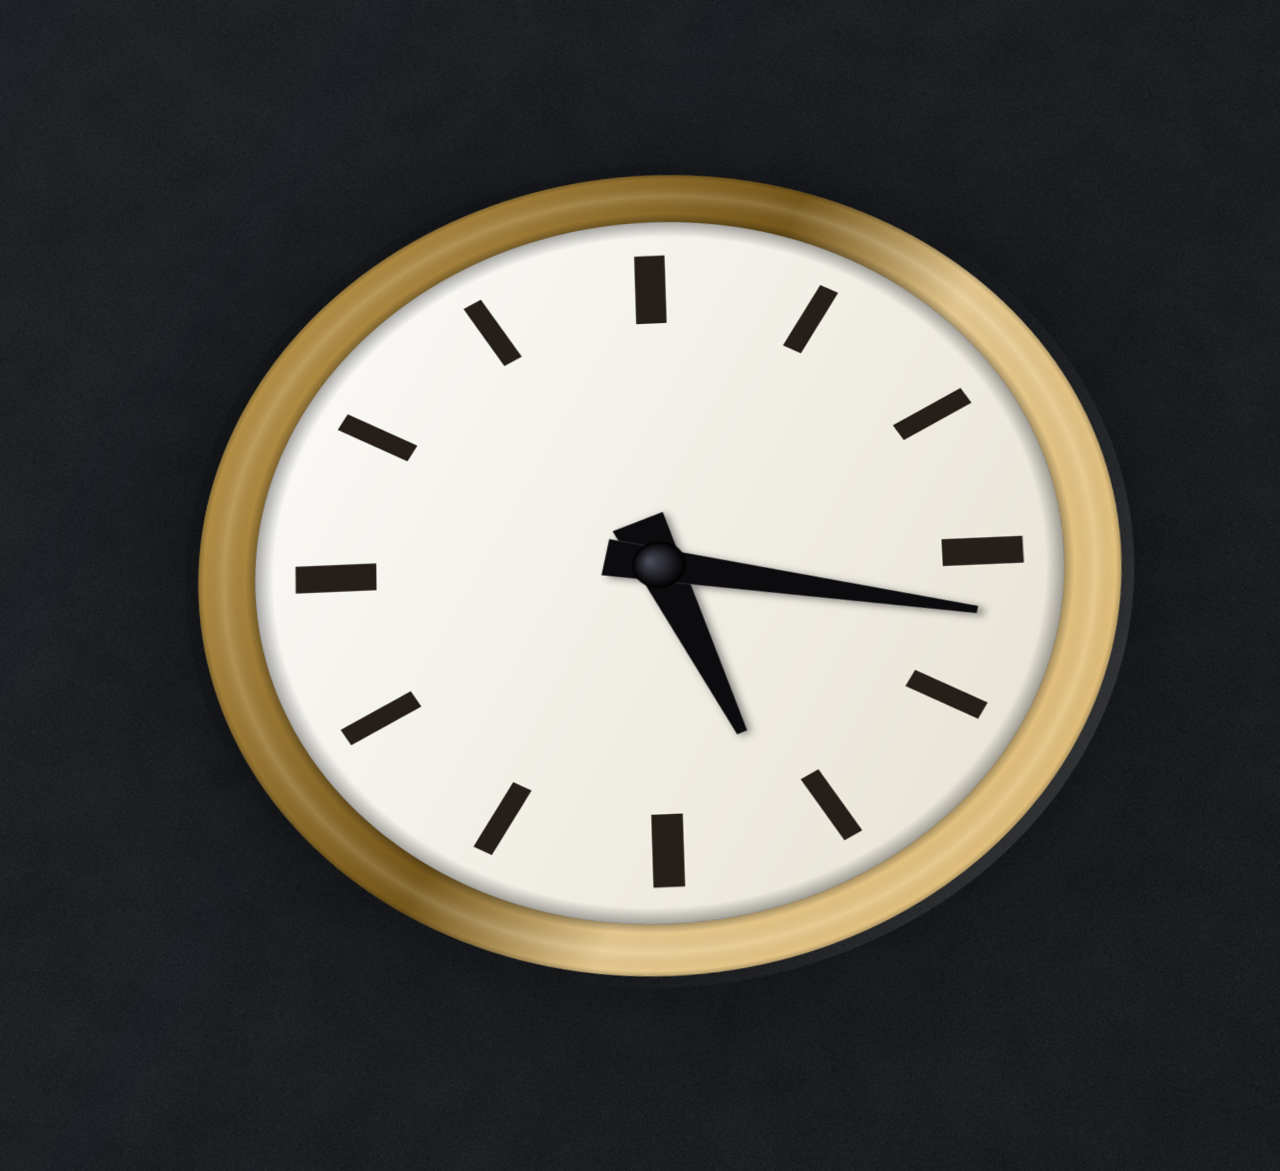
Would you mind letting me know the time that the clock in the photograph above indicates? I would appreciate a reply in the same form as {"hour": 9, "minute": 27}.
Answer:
{"hour": 5, "minute": 17}
